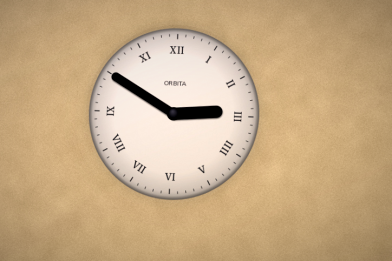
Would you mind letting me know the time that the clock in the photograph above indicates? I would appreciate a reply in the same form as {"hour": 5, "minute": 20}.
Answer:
{"hour": 2, "minute": 50}
